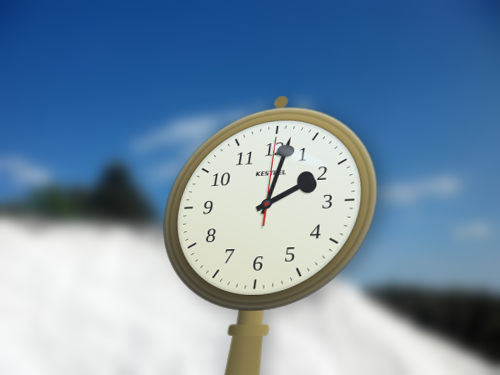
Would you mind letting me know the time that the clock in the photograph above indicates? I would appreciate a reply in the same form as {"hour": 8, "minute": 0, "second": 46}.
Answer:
{"hour": 2, "minute": 2, "second": 0}
